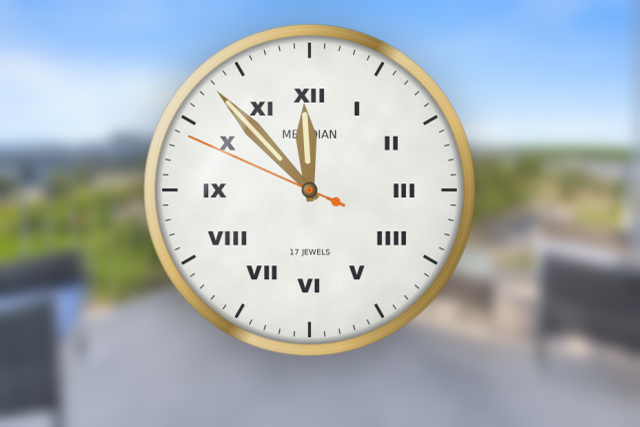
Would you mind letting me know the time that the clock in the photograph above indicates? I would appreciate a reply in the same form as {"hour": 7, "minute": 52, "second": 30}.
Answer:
{"hour": 11, "minute": 52, "second": 49}
